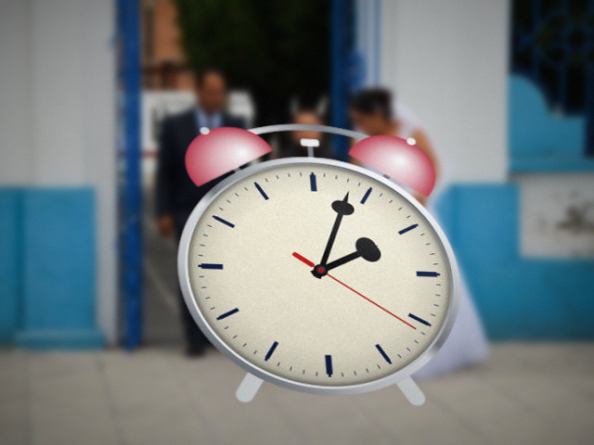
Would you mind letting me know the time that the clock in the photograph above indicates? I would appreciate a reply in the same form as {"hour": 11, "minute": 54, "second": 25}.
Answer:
{"hour": 2, "minute": 3, "second": 21}
